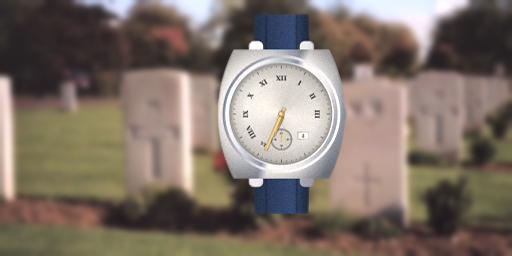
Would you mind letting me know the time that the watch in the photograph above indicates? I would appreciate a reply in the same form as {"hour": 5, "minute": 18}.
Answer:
{"hour": 6, "minute": 34}
